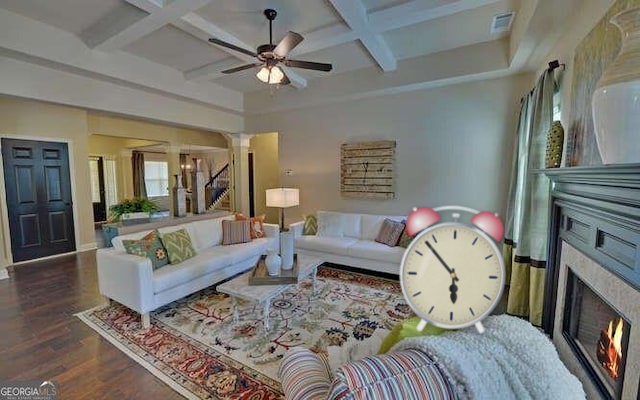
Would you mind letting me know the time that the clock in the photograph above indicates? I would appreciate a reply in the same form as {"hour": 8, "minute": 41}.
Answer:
{"hour": 5, "minute": 53}
